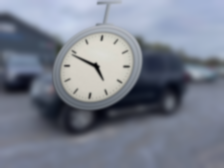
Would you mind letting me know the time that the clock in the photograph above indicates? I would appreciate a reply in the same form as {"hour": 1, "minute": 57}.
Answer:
{"hour": 4, "minute": 49}
